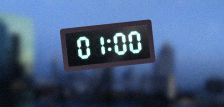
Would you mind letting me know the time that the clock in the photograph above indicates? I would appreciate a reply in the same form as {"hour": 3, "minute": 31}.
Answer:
{"hour": 1, "minute": 0}
